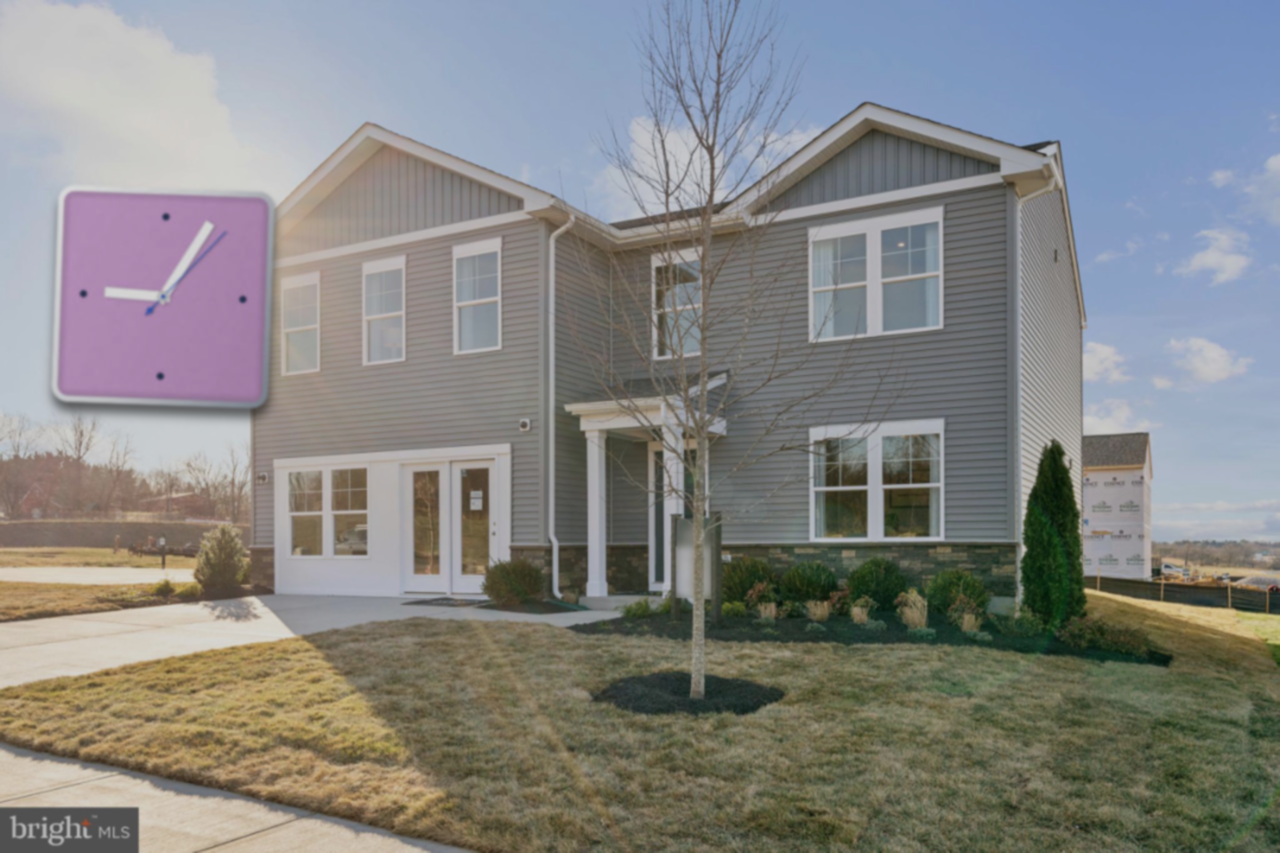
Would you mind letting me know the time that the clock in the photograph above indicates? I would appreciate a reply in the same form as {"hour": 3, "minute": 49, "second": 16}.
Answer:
{"hour": 9, "minute": 5, "second": 7}
